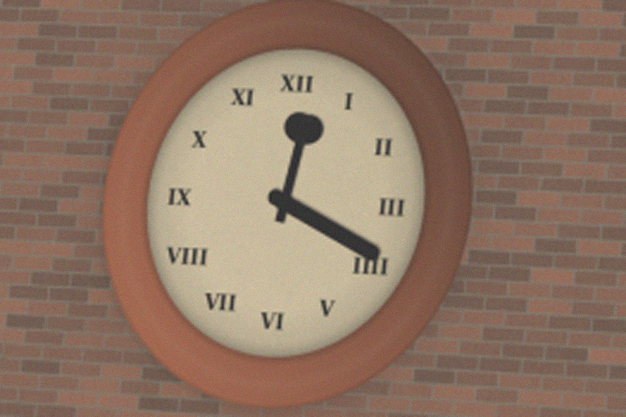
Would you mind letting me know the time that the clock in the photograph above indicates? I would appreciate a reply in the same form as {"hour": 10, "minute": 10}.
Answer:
{"hour": 12, "minute": 19}
